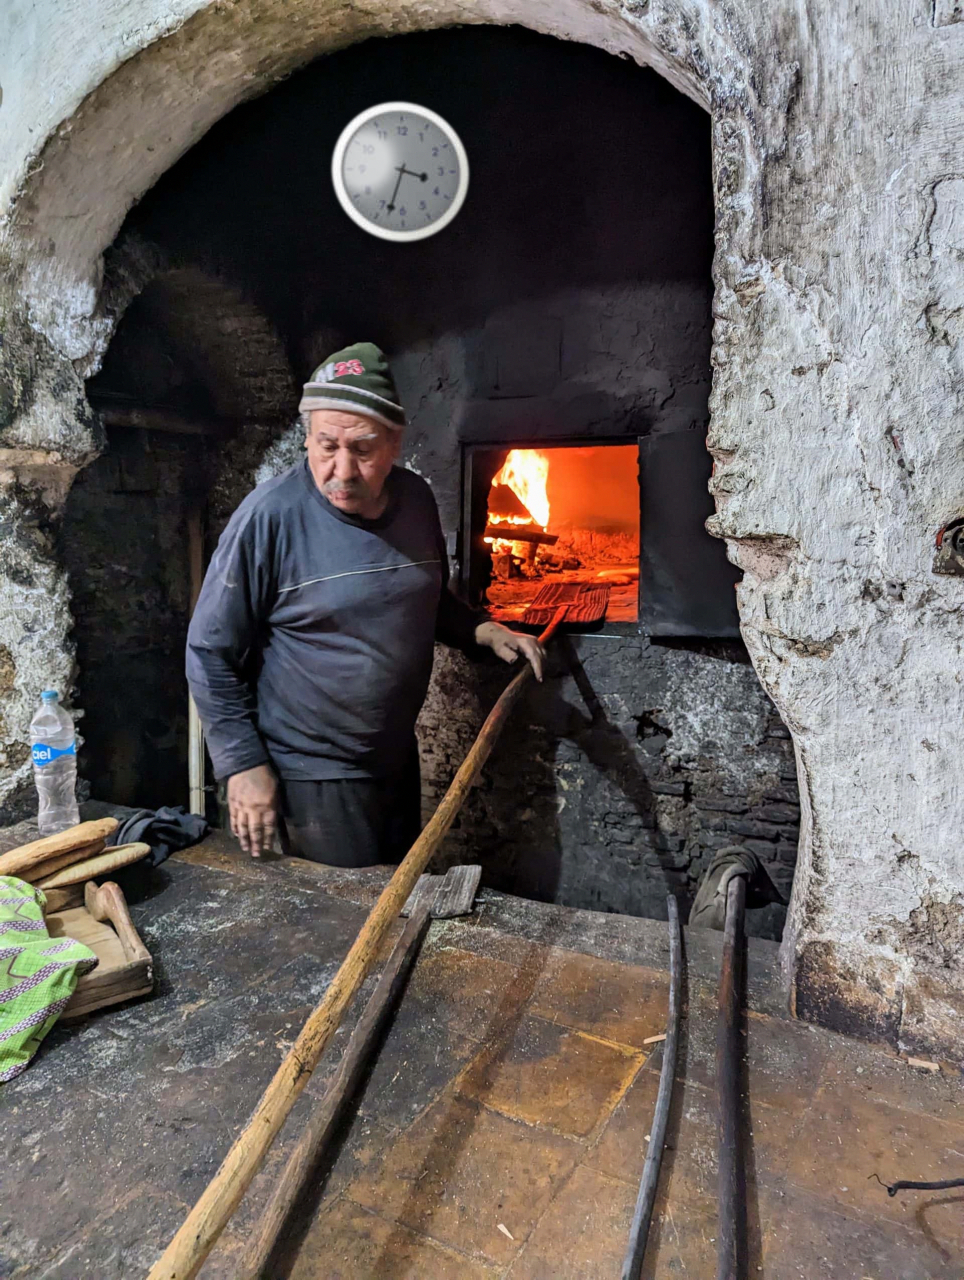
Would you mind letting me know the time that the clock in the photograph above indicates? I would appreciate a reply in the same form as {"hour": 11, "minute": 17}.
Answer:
{"hour": 3, "minute": 33}
